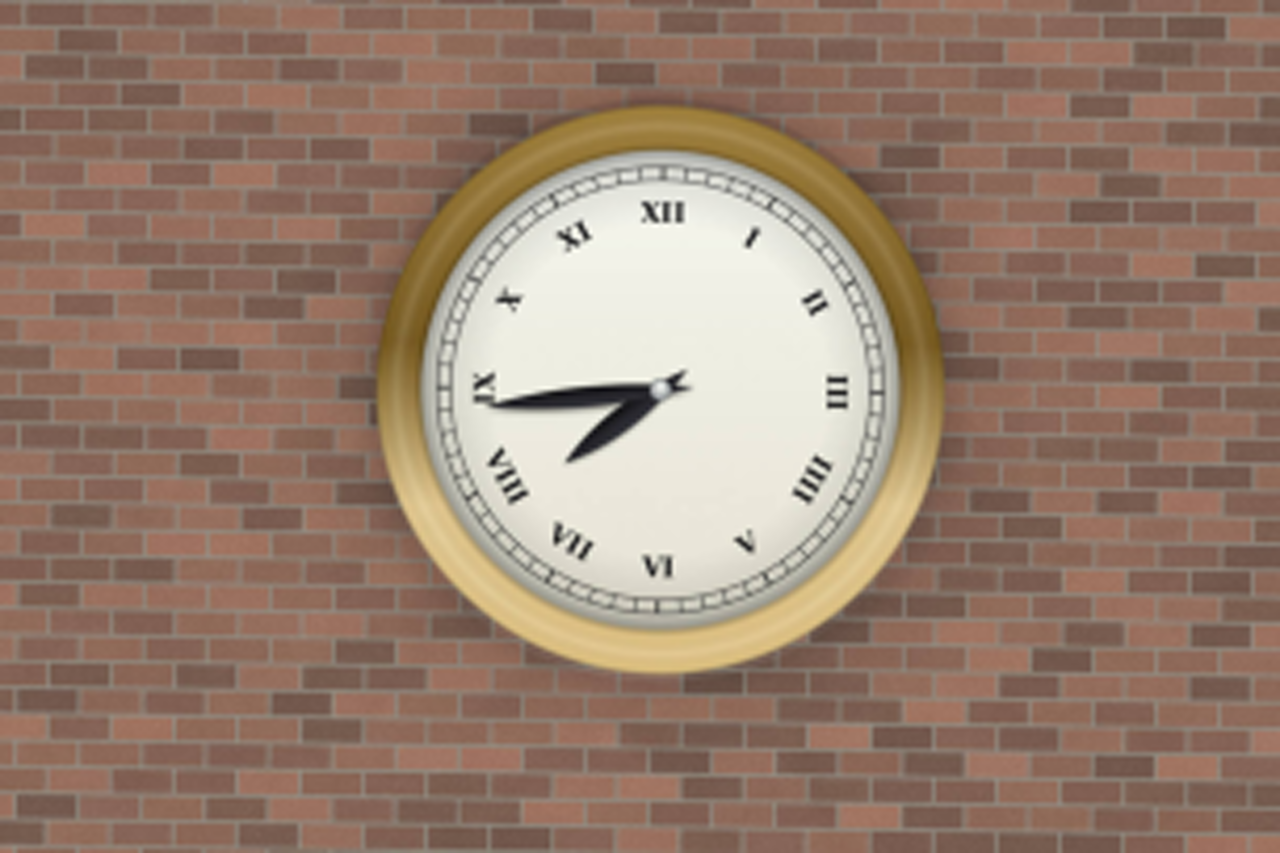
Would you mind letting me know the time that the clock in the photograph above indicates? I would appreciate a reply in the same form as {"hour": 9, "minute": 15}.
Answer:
{"hour": 7, "minute": 44}
